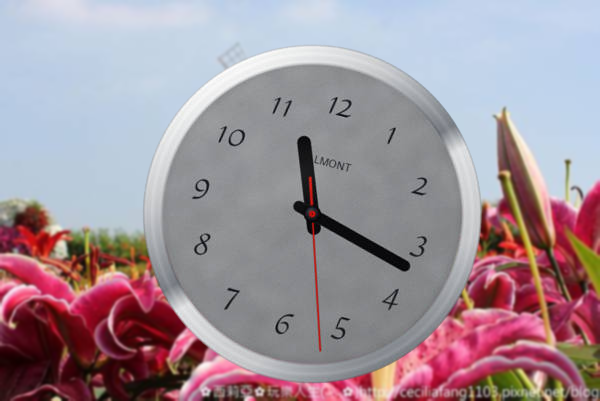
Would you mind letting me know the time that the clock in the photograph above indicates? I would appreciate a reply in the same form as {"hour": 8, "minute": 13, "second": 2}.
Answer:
{"hour": 11, "minute": 17, "second": 27}
